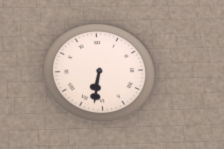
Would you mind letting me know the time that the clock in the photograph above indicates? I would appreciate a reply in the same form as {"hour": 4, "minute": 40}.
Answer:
{"hour": 6, "minute": 32}
